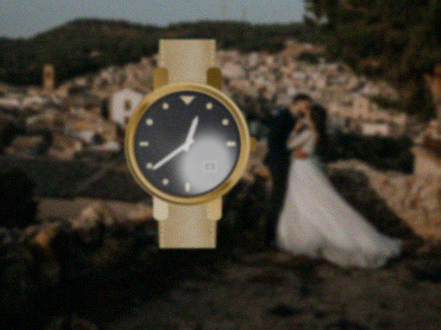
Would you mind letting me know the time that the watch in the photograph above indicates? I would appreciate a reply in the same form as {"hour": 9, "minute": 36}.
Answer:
{"hour": 12, "minute": 39}
